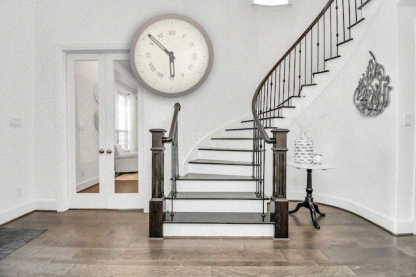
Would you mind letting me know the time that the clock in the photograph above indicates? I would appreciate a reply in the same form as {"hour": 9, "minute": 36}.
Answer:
{"hour": 5, "minute": 52}
